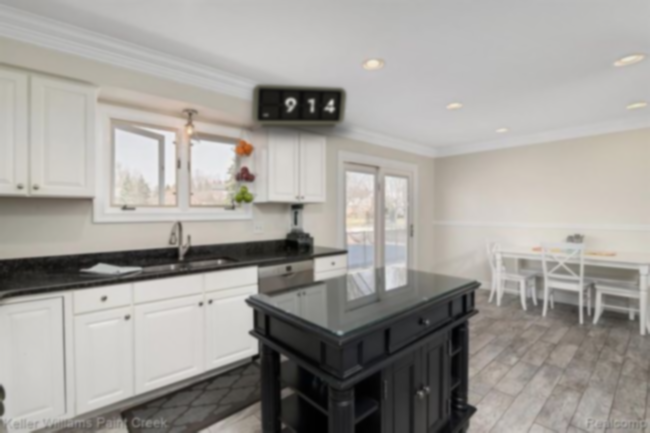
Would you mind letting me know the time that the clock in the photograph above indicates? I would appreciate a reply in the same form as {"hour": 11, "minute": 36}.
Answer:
{"hour": 9, "minute": 14}
